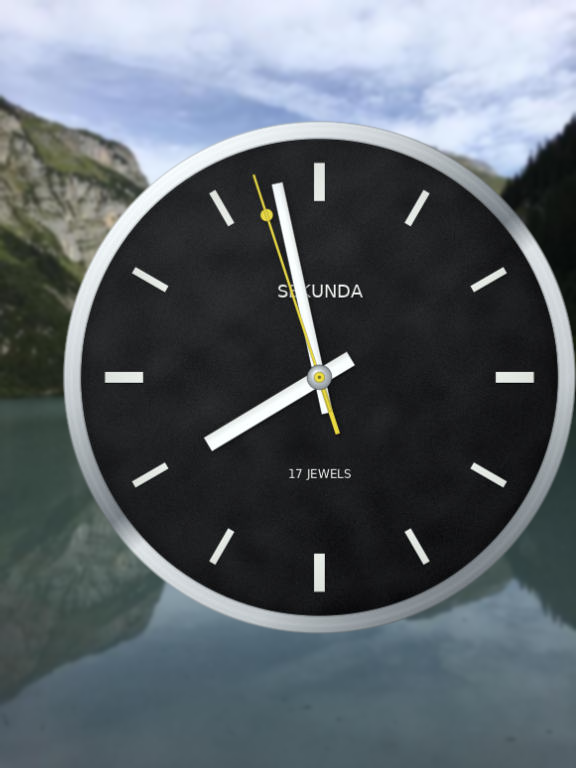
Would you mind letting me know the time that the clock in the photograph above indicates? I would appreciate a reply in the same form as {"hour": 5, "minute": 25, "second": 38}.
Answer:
{"hour": 7, "minute": 57, "second": 57}
